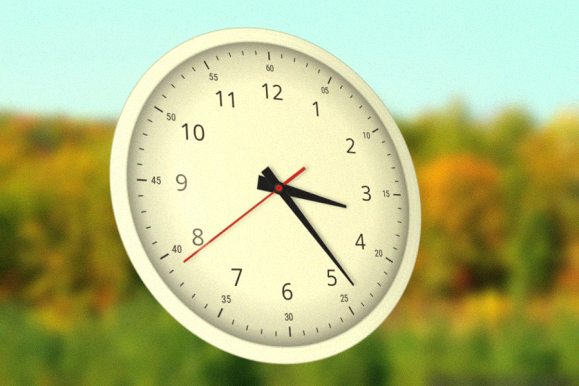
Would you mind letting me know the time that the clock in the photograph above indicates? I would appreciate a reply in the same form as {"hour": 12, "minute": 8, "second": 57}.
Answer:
{"hour": 3, "minute": 23, "second": 39}
